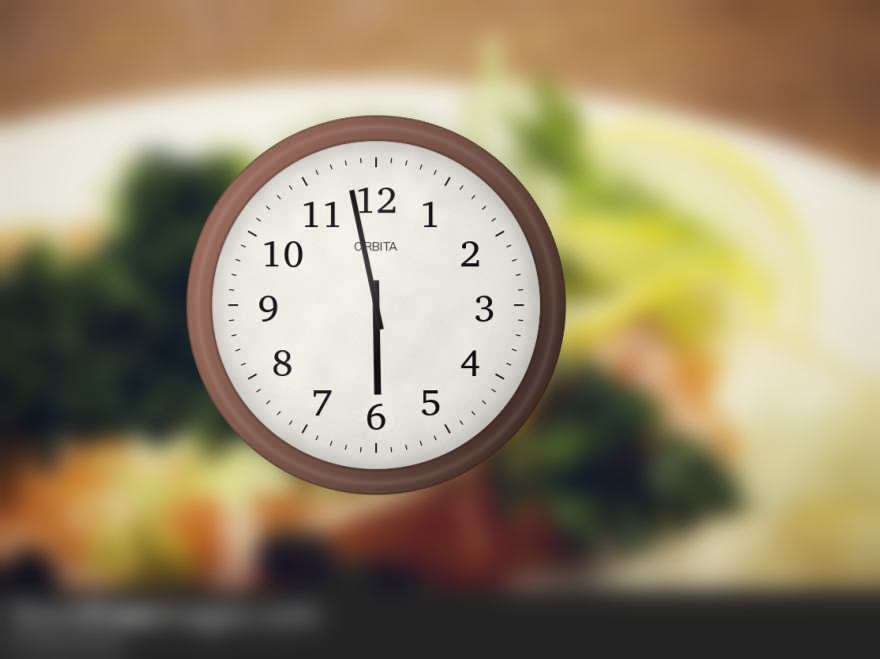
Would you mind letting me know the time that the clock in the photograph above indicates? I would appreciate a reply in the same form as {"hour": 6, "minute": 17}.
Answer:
{"hour": 5, "minute": 58}
